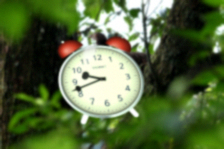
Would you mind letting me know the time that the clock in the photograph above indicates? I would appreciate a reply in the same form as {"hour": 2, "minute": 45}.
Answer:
{"hour": 9, "minute": 42}
